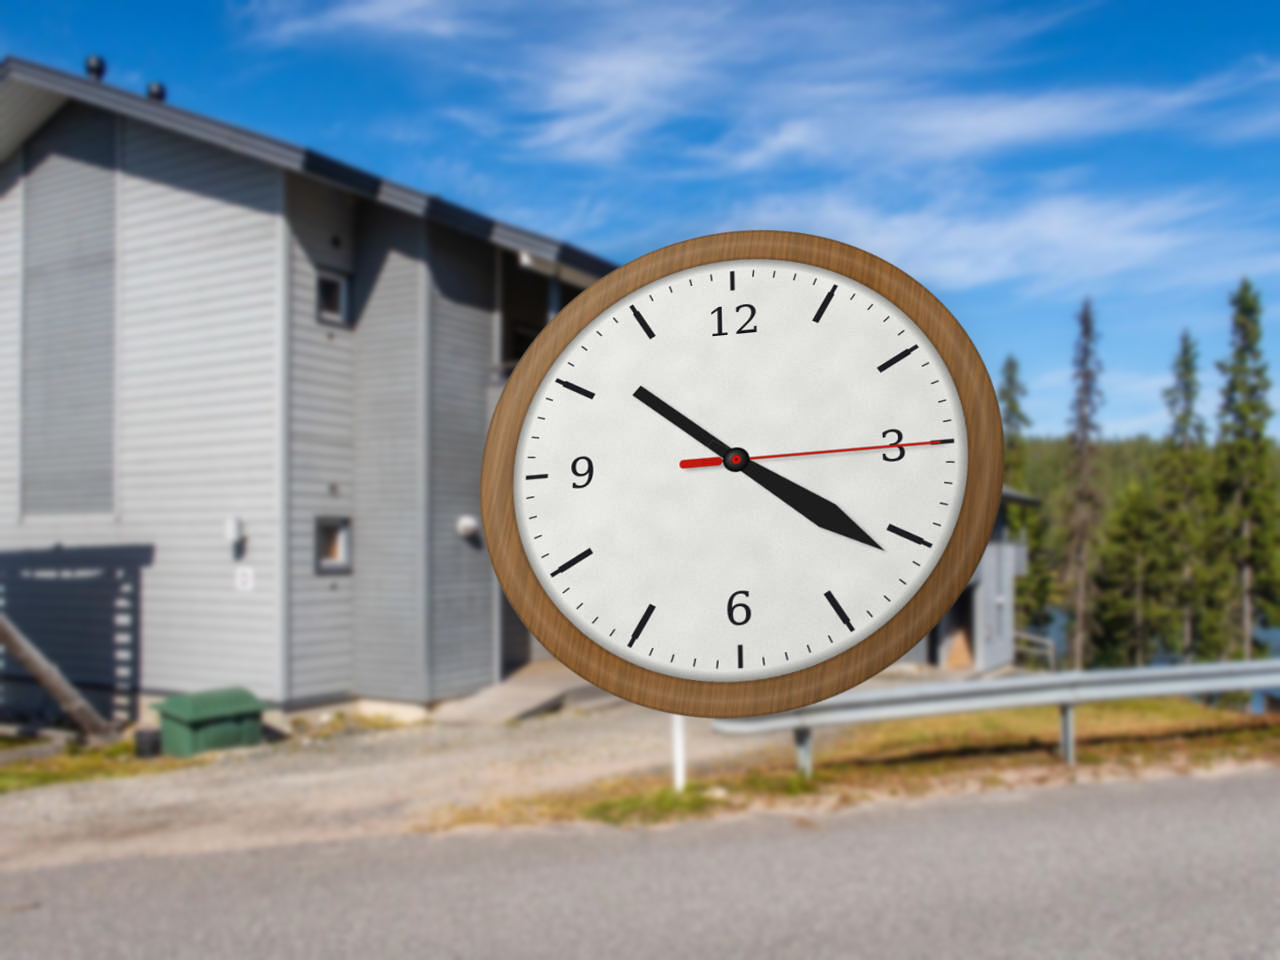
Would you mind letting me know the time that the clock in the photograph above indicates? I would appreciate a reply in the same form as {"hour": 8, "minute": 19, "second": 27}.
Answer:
{"hour": 10, "minute": 21, "second": 15}
